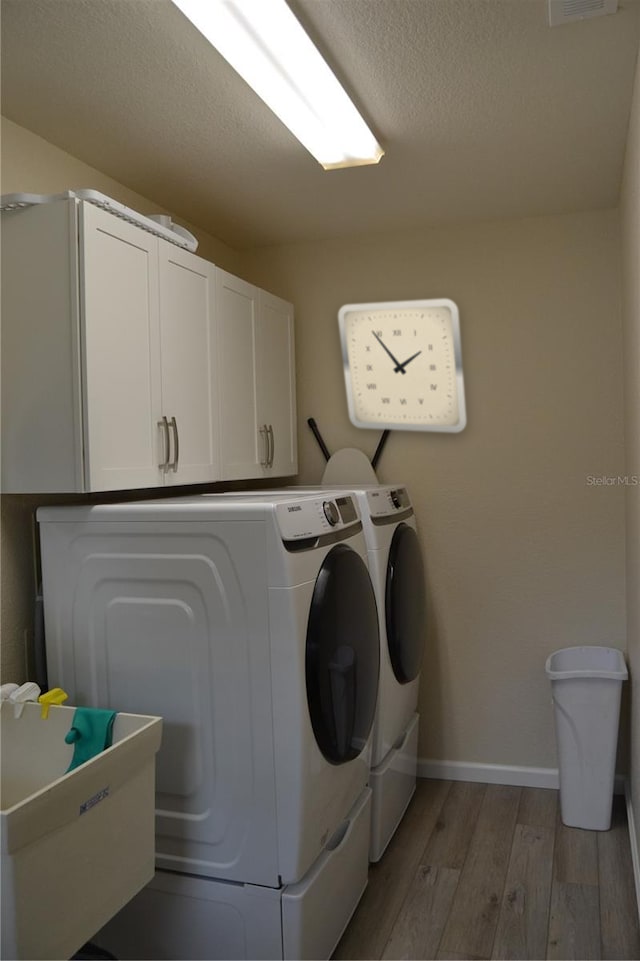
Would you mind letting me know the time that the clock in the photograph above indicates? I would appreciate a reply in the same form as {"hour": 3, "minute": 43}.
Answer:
{"hour": 1, "minute": 54}
